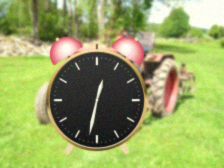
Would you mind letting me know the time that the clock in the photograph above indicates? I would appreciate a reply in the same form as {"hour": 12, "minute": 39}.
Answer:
{"hour": 12, "minute": 32}
